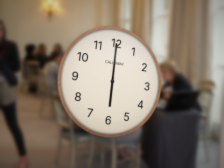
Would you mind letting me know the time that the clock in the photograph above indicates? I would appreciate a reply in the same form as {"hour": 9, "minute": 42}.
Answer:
{"hour": 6, "minute": 0}
